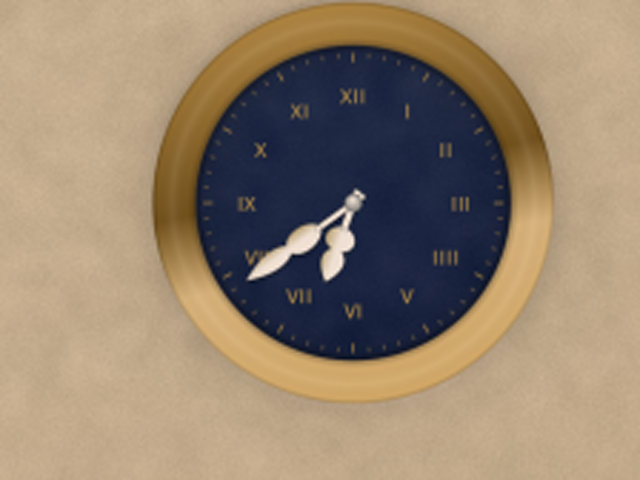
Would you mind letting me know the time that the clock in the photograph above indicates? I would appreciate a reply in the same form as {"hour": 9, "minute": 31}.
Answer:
{"hour": 6, "minute": 39}
